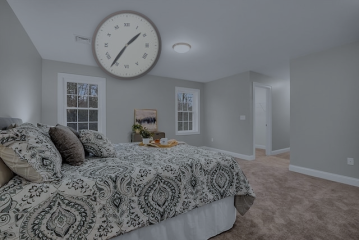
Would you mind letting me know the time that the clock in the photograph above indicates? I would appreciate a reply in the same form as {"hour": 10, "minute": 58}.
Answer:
{"hour": 1, "minute": 36}
